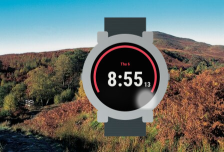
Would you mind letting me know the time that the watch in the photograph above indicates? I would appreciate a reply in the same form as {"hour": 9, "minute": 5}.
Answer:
{"hour": 8, "minute": 55}
